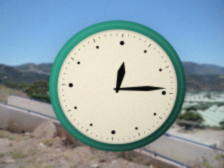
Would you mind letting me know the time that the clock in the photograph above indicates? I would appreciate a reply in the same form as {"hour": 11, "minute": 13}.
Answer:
{"hour": 12, "minute": 14}
